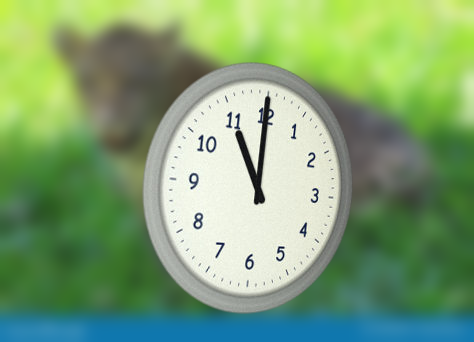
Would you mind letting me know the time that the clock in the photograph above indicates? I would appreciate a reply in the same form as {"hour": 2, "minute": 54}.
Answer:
{"hour": 11, "minute": 0}
